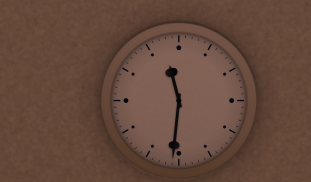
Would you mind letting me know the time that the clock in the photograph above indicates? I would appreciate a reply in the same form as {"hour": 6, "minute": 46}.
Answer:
{"hour": 11, "minute": 31}
